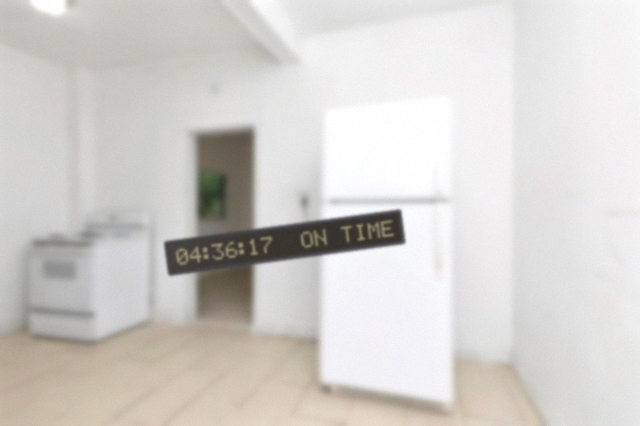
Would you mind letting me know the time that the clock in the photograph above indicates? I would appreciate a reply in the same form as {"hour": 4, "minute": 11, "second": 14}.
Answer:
{"hour": 4, "minute": 36, "second": 17}
